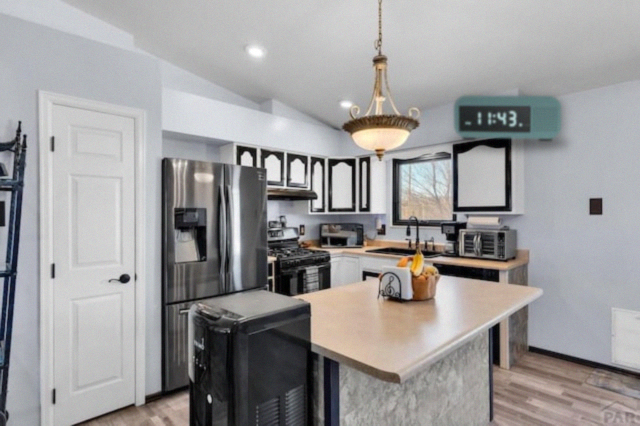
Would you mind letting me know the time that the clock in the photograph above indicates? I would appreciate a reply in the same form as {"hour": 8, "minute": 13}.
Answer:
{"hour": 11, "minute": 43}
